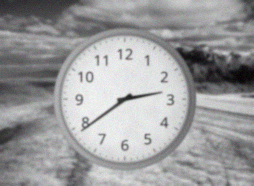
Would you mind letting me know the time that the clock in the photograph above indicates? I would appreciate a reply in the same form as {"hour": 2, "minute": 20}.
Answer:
{"hour": 2, "minute": 39}
